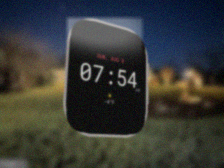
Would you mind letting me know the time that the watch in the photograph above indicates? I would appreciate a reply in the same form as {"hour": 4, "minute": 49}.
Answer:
{"hour": 7, "minute": 54}
